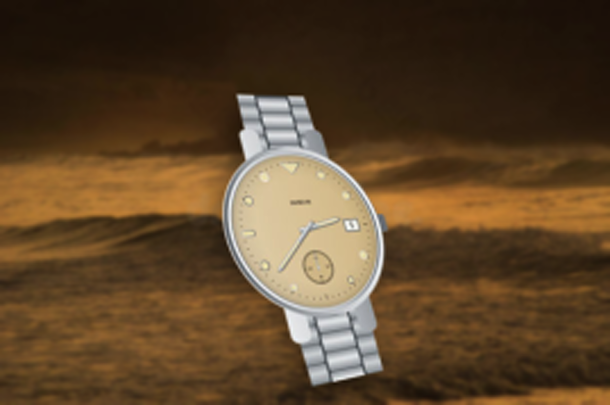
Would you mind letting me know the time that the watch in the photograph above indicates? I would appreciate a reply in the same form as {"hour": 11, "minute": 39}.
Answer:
{"hour": 2, "minute": 38}
